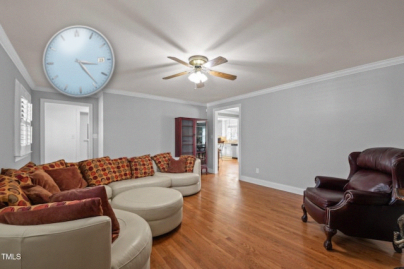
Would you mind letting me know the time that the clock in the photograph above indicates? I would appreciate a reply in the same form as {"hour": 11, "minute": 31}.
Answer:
{"hour": 3, "minute": 24}
